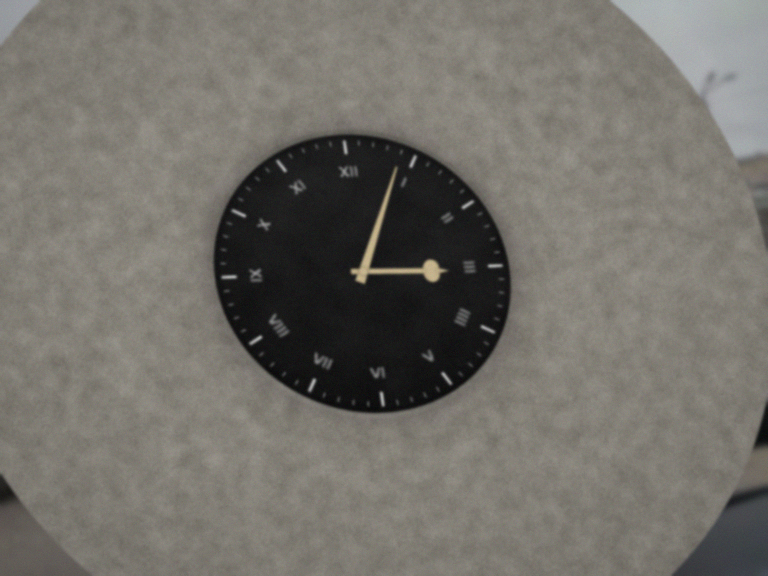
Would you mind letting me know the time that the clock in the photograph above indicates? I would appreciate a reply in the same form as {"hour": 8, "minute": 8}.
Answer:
{"hour": 3, "minute": 4}
